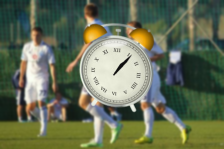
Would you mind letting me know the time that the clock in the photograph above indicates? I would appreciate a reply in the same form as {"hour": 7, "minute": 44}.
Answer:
{"hour": 1, "minute": 6}
